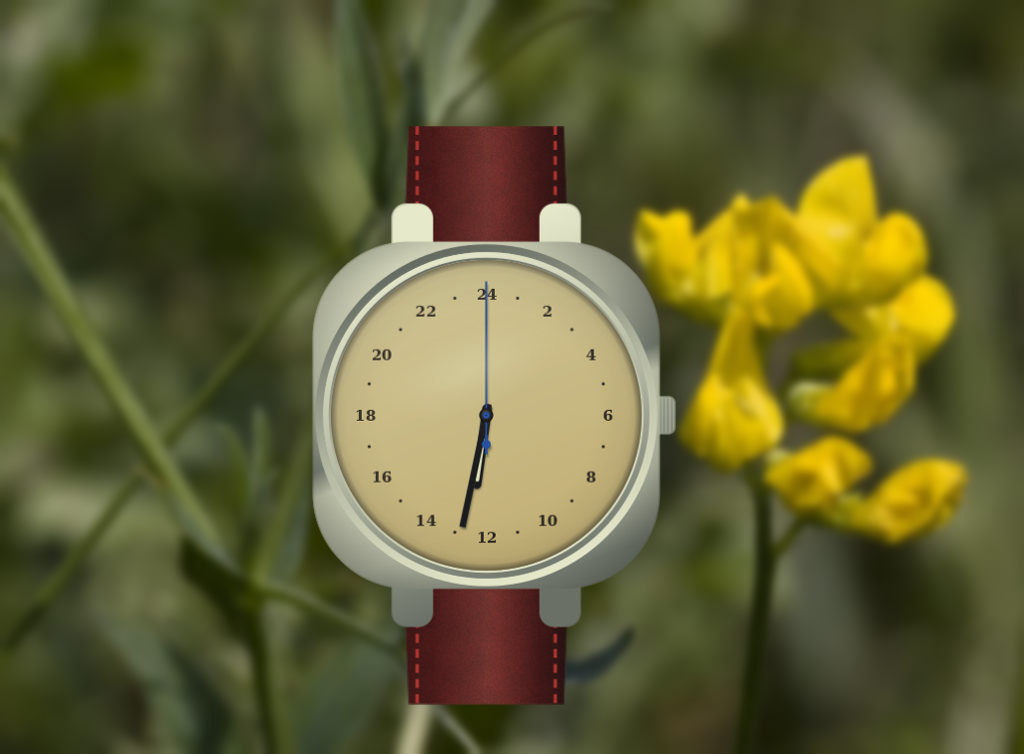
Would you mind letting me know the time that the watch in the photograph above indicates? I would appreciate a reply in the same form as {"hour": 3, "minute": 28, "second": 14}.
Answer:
{"hour": 12, "minute": 32, "second": 0}
